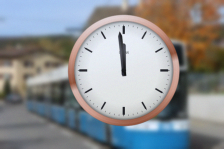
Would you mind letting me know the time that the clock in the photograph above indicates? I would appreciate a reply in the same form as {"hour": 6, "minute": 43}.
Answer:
{"hour": 11, "minute": 59}
